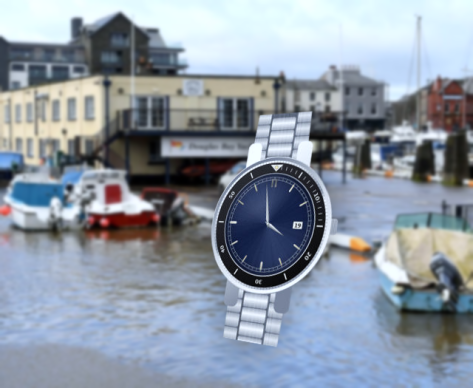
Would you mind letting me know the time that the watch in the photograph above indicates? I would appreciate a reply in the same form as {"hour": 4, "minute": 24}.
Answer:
{"hour": 3, "minute": 58}
